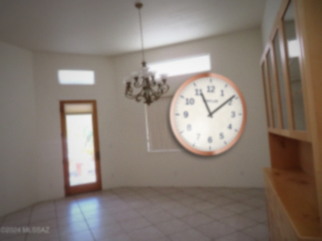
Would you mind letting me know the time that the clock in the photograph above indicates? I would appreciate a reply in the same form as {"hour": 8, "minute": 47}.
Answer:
{"hour": 11, "minute": 9}
